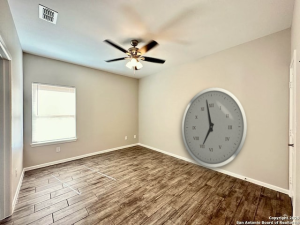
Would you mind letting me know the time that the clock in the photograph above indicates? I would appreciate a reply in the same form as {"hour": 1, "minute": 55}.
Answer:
{"hour": 6, "minute": 58}
